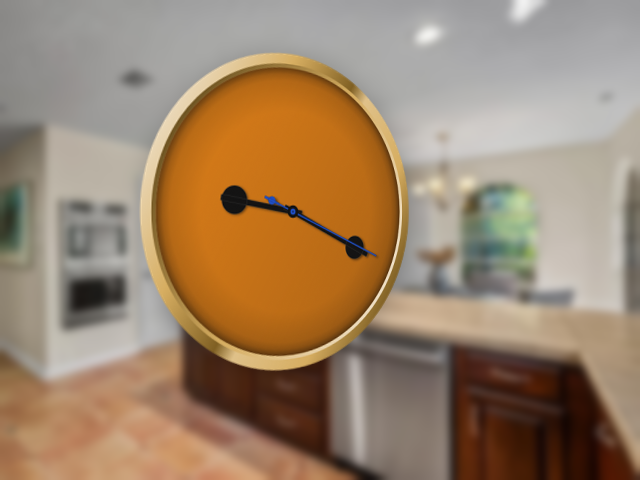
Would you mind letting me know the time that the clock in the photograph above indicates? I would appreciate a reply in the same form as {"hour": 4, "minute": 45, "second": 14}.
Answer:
{"hour": 9, "minute": 19, "second": 19}
